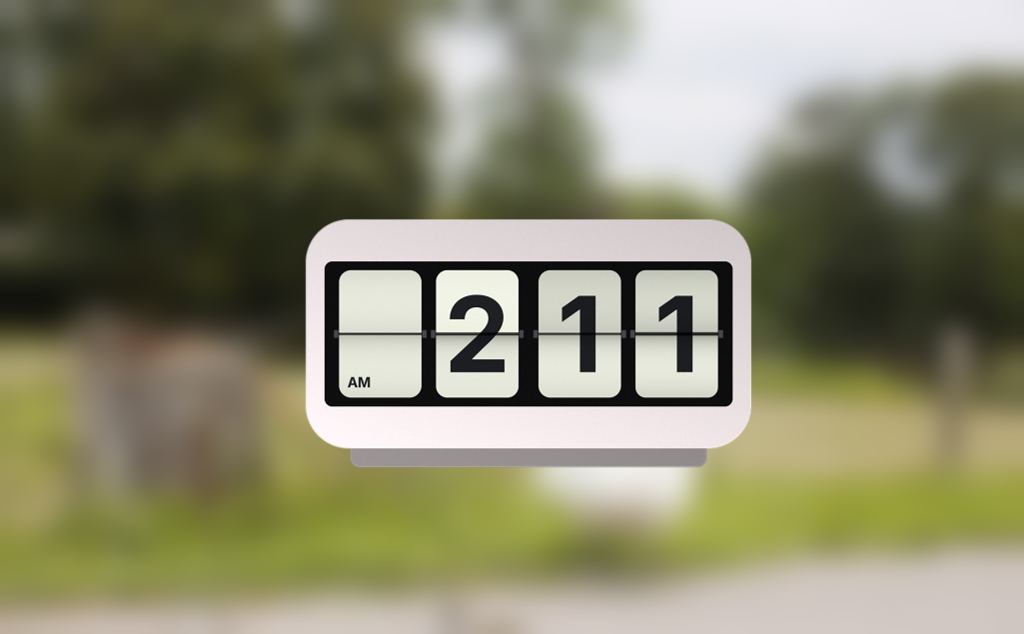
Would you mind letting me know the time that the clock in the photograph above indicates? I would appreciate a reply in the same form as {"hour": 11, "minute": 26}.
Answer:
{"hour": 2, "minute": 11}
